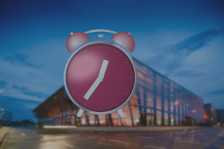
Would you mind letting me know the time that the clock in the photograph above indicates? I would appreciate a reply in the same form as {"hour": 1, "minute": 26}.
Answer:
{"hour": 12, "minute": 36}
